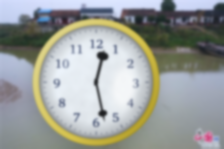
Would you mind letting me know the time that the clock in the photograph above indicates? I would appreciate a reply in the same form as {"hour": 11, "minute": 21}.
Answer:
{"hour": 12, "minute": 28}
